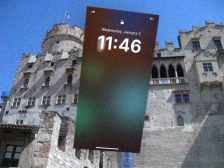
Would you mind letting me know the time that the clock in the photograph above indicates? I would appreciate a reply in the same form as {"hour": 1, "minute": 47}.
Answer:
{"hour": 11, "minute": 46}
